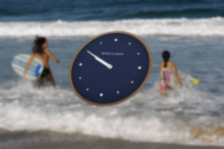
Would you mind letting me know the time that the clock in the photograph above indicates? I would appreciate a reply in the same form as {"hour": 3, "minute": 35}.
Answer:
{"hour": 9, "minute": 50}
